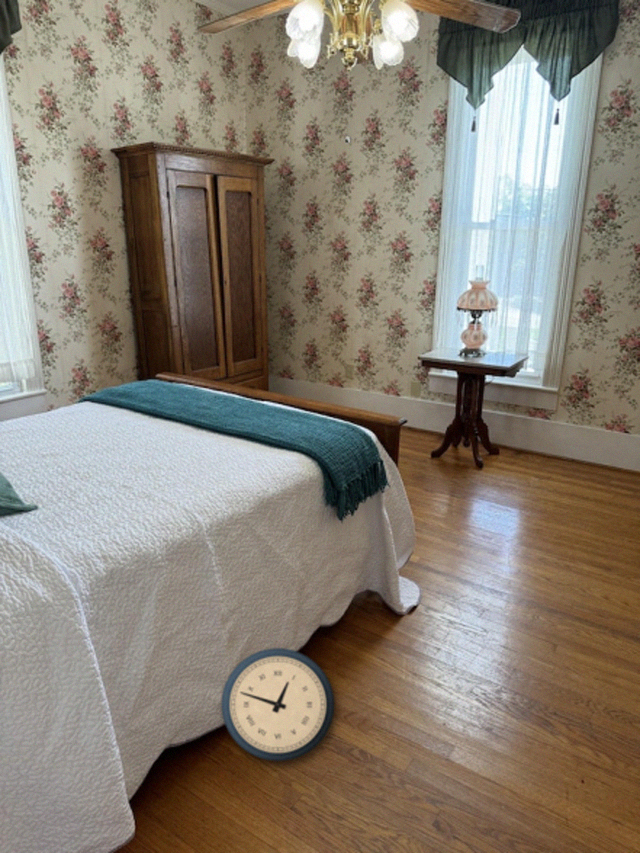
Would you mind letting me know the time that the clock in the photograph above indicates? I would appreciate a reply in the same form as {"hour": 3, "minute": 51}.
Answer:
{"hour": 12, "minute": 48}
